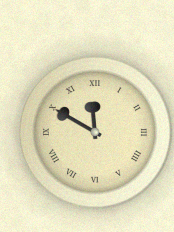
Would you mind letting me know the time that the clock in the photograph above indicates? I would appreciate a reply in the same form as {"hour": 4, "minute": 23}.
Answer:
{"hour": 11, "minute": 50}
